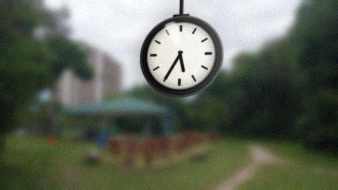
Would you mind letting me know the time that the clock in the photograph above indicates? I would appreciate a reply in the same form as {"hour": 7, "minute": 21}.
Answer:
{"hour": 5, "minute": 35}
